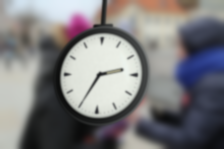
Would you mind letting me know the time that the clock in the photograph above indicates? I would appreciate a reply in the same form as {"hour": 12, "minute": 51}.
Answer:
{"hour": 2, "minute": 35}
